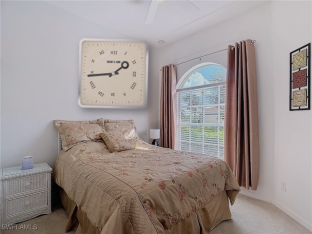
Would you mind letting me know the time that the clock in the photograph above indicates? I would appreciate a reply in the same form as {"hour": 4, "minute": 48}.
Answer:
{"hour": 1, "minute": 44}
